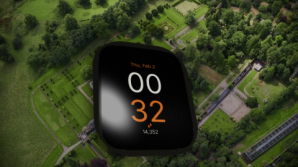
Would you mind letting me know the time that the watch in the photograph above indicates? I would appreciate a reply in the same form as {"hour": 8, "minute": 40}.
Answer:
{"hour": 0, "minute": 32}
